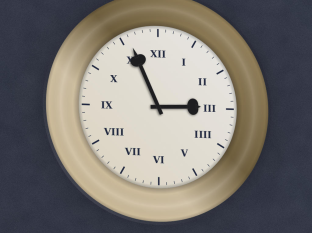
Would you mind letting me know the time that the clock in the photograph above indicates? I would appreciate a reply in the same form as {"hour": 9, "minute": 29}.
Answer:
{"hour": 2, "minute": 56}
